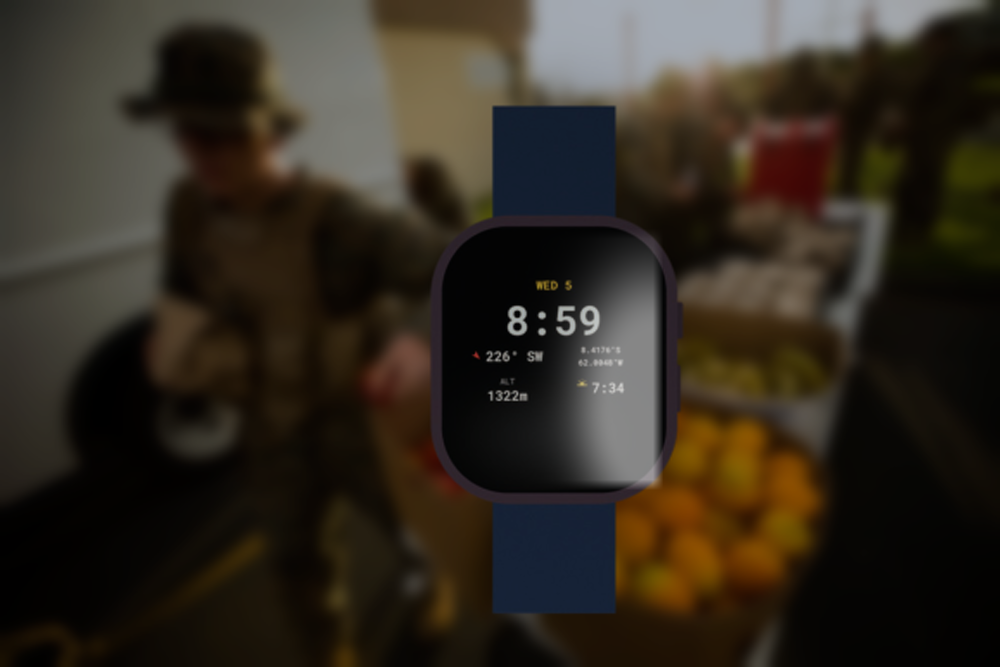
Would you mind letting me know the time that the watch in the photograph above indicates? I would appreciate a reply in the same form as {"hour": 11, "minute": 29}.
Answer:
{"hour": 8, "minute": 59}
